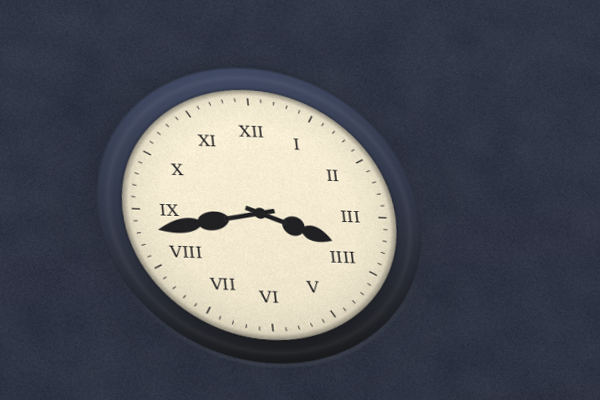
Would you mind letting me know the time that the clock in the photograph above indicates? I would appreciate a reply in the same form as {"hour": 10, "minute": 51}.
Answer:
{"hour": 3, "minute": 43}
